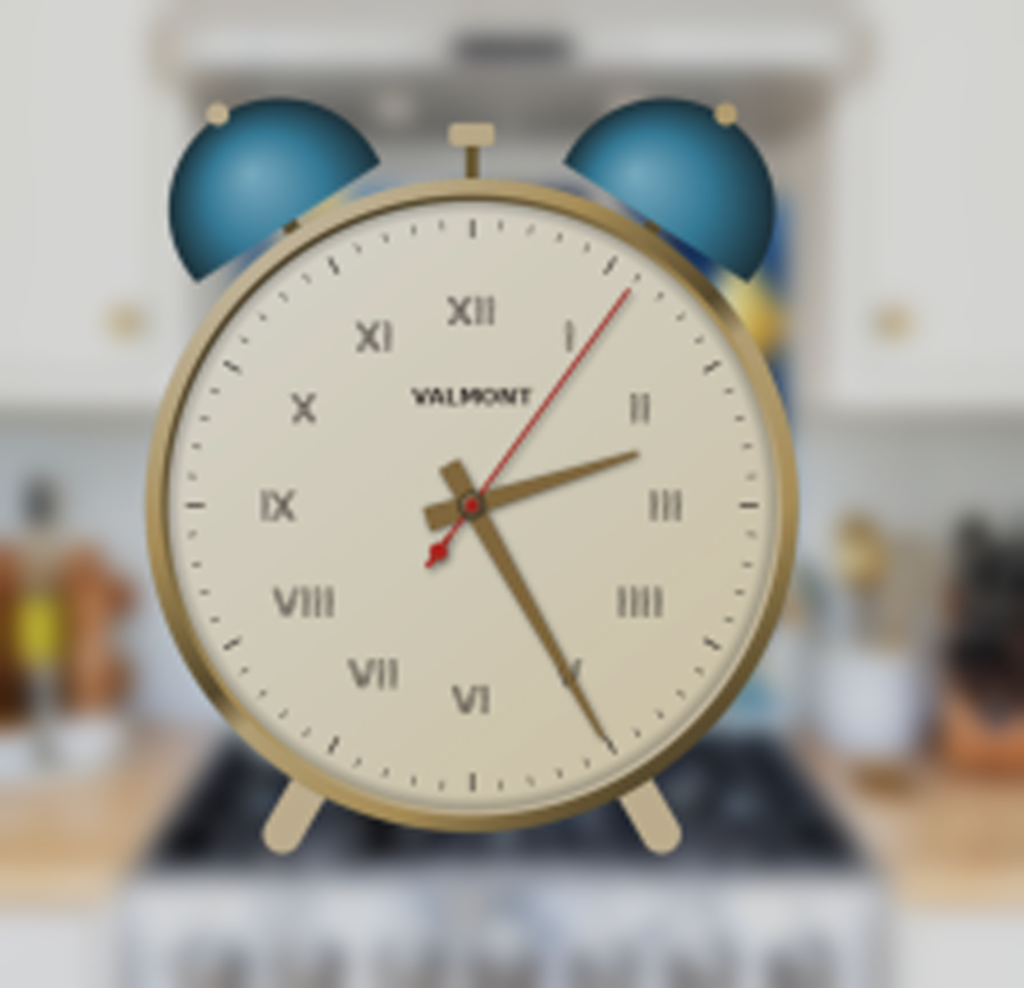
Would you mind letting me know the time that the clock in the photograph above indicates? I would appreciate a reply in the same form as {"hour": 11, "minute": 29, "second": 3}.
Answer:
{"hour": 2, "minute": 25, "second": 6}
